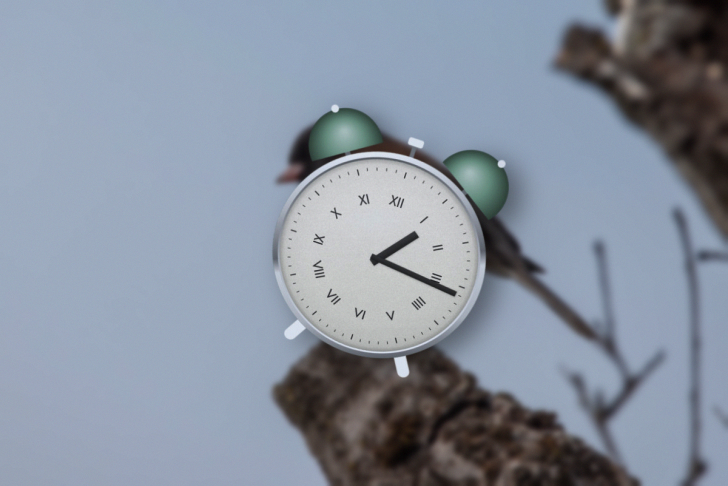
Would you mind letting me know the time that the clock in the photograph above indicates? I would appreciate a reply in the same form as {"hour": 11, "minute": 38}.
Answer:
{"hour": 1, "minute": 16}
